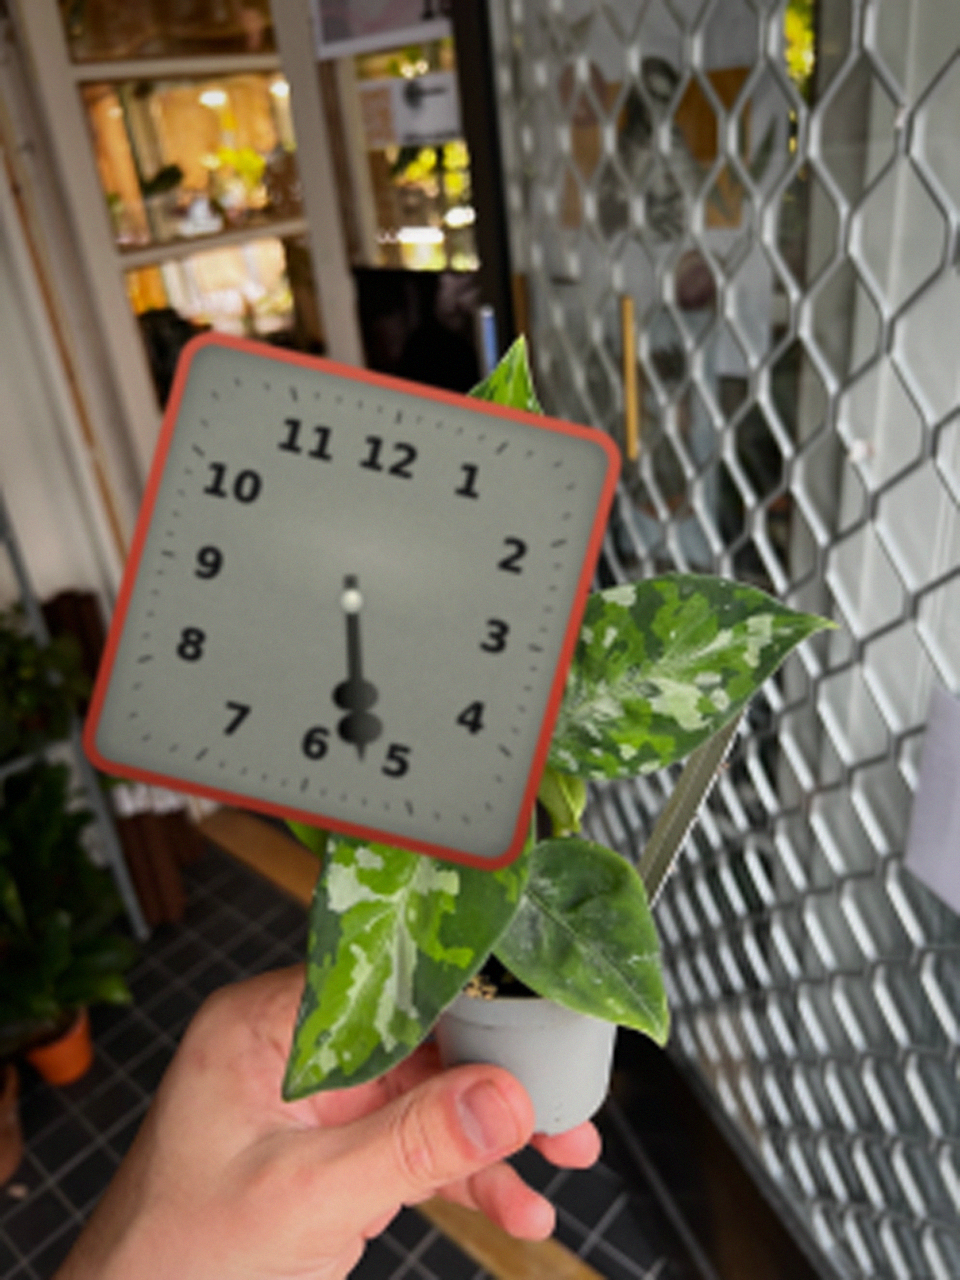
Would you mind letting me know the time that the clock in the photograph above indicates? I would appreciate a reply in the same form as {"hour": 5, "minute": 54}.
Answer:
{"hour": 5, "minute": 27}
